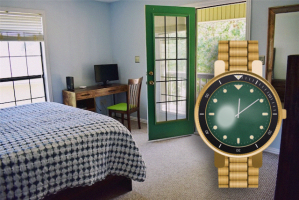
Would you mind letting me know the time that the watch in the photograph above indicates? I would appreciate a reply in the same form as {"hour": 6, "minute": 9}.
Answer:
{"hour": 12, "minute": 9}
